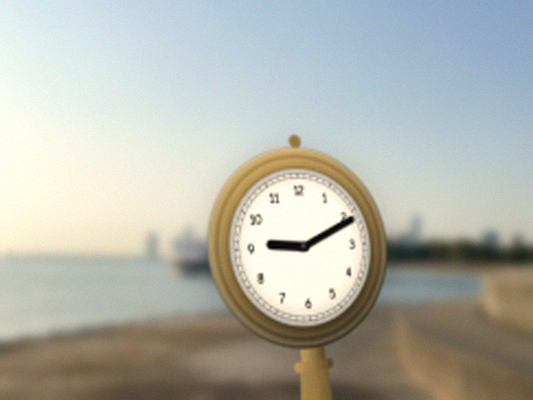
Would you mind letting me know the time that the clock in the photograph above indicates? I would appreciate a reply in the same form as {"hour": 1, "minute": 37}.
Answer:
{"hour": 9, "minute": 11}
